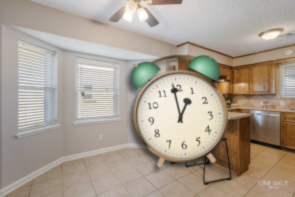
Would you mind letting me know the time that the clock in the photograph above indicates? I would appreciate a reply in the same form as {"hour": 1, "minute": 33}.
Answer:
{"hour": 12, "minute": 59}
